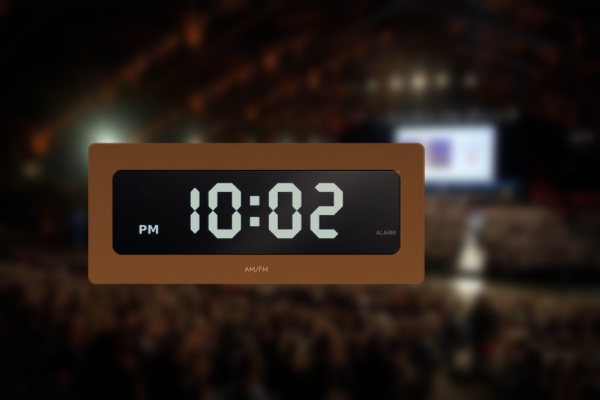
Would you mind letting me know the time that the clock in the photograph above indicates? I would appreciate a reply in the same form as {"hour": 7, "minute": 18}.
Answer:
{"hour": 10, "minute": 2}
